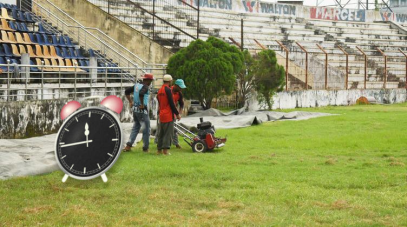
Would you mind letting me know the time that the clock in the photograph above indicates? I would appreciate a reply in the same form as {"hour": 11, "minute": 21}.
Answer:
{"hour": 11, "minute": 44}
